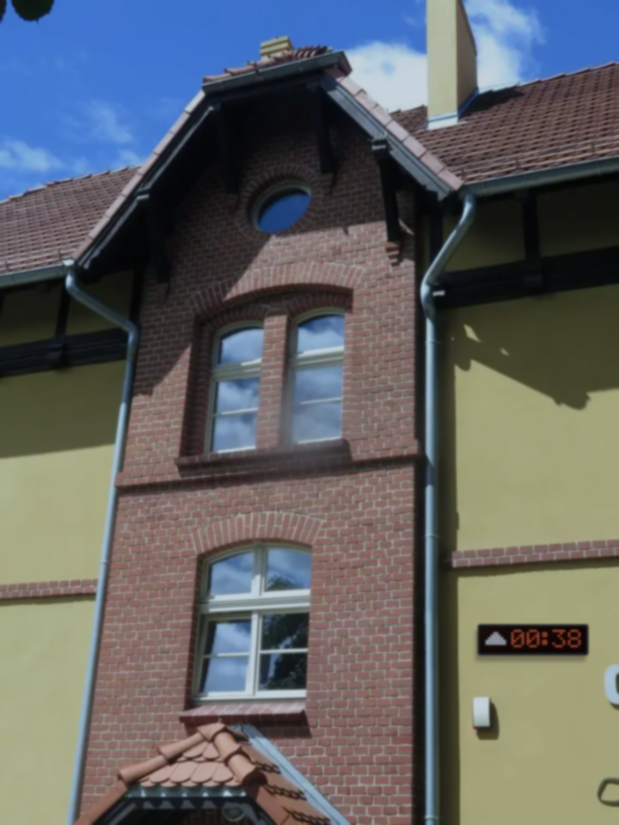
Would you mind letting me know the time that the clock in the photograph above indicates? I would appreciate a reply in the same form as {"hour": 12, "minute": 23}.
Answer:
{"hour": 0, "minute": 38}
